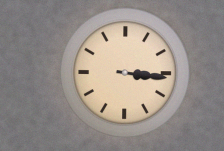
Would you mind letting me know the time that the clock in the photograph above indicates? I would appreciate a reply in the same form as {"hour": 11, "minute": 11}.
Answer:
{"hour": 3, "minute": 16}
